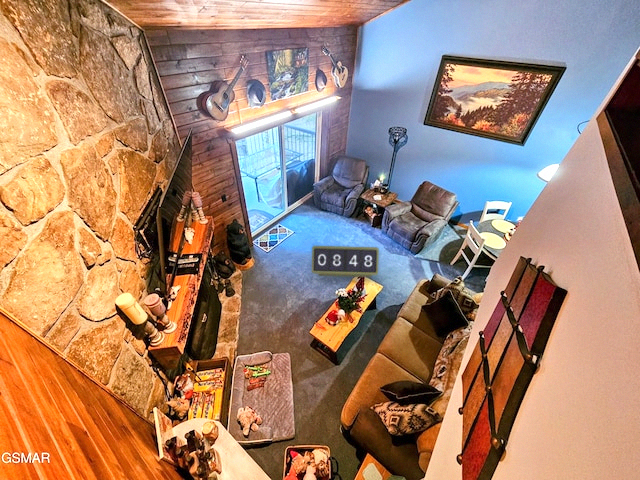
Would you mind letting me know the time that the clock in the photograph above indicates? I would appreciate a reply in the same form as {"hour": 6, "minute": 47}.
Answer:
{"hour": 8, "minute": 48}
